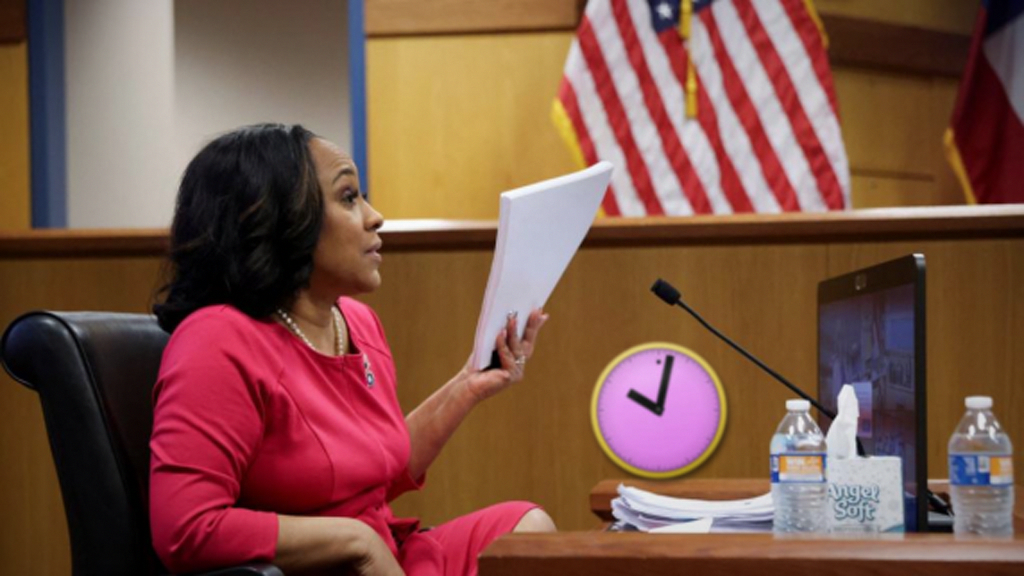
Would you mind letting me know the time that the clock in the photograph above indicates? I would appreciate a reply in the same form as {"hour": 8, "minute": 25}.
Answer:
{"hour": 10, "minute": 2}
